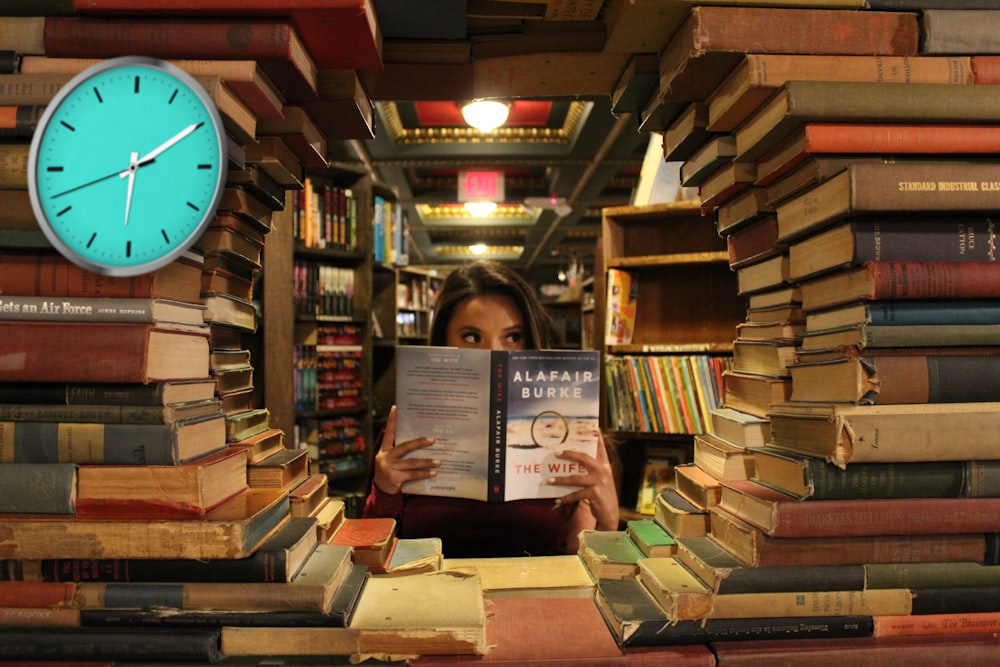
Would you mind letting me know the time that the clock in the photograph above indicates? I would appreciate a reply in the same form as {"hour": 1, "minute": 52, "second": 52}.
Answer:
{"hour": 6, "minute": 9, "second": 42}
